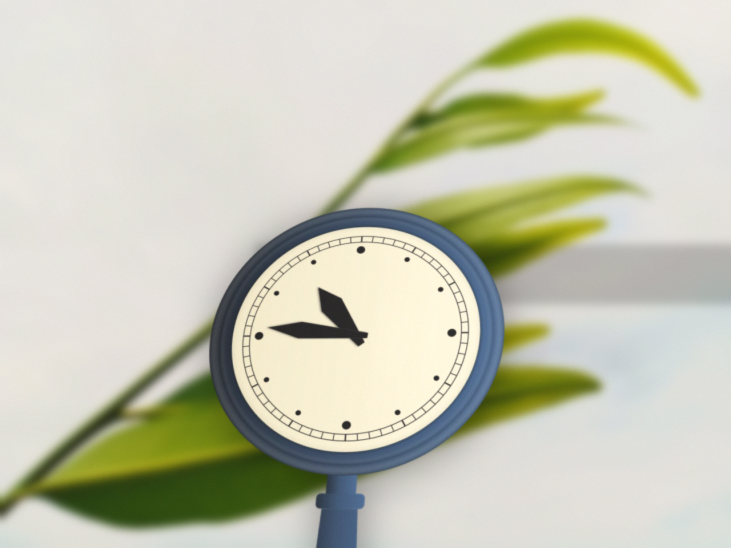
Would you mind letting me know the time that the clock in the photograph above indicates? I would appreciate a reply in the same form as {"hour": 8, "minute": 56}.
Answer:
{"hour": 10, "minute": 46}
